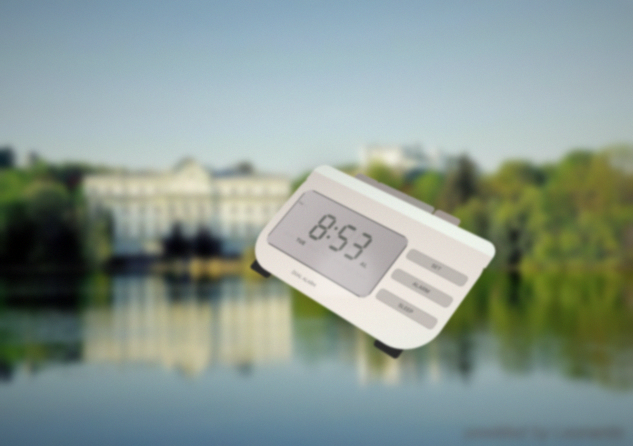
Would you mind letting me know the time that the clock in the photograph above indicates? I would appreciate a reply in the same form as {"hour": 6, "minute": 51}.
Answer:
{"hour": 8, "minute": 53}
